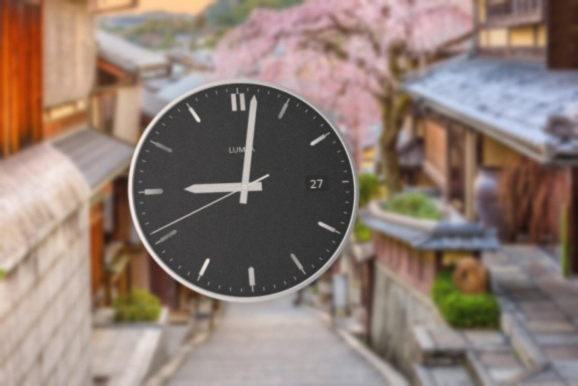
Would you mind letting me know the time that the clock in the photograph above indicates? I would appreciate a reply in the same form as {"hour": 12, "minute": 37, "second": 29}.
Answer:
{"hour": 9, "minute": 1, "second": 41}
